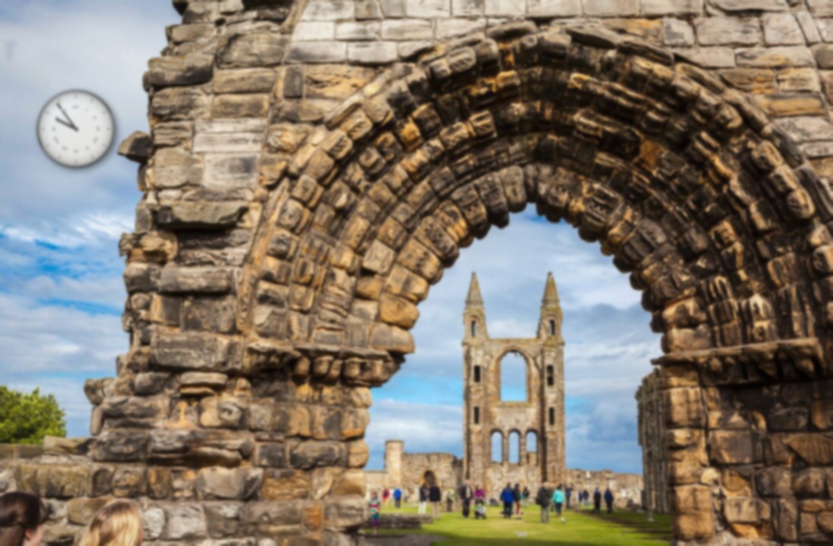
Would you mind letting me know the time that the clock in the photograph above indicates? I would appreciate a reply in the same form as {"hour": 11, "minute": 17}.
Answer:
{"hour": 9, "minute": 54}
